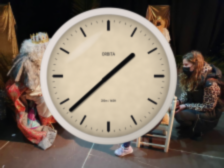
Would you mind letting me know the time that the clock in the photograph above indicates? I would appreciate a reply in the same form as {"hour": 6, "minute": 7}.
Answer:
{"hour": 1, "minute": 38}
